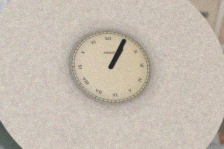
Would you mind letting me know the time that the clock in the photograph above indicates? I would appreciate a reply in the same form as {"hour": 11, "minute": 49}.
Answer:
{"hour": 1, "minute": 5}
